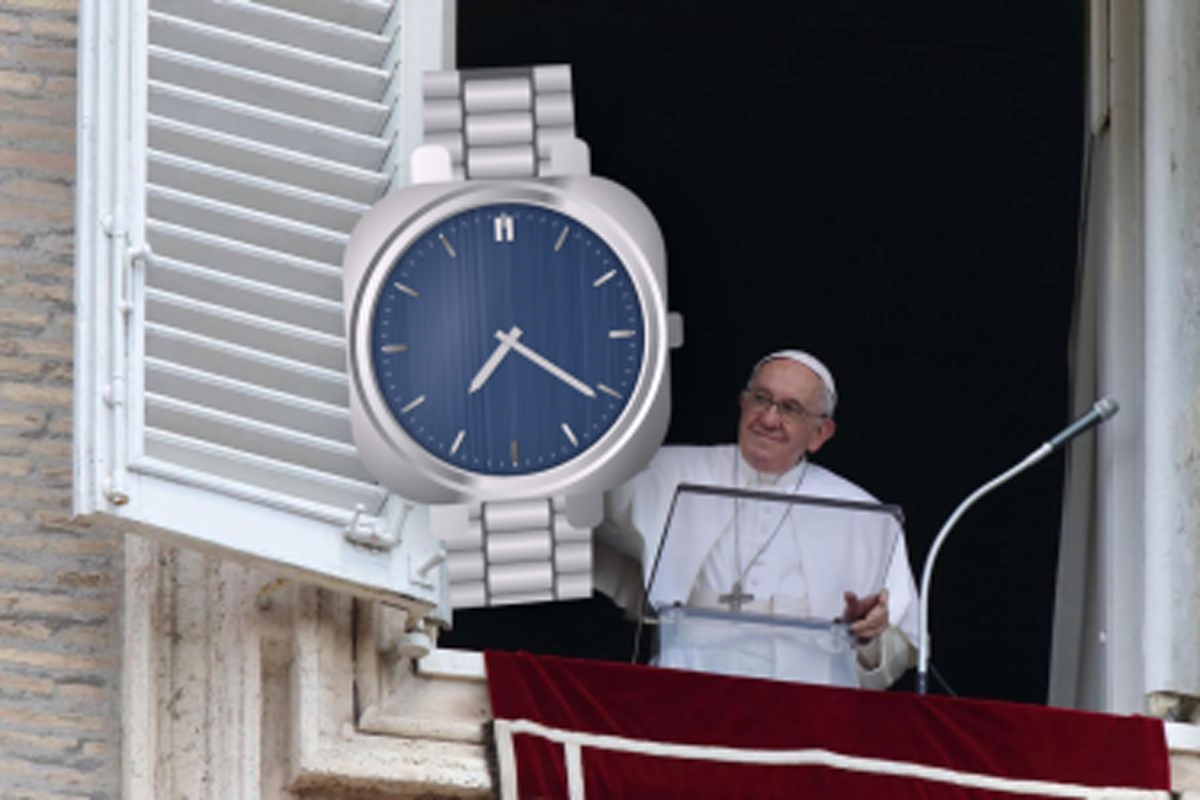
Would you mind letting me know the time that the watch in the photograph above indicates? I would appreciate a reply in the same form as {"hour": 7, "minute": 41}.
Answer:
{"hour": 7, "minute": 21}
